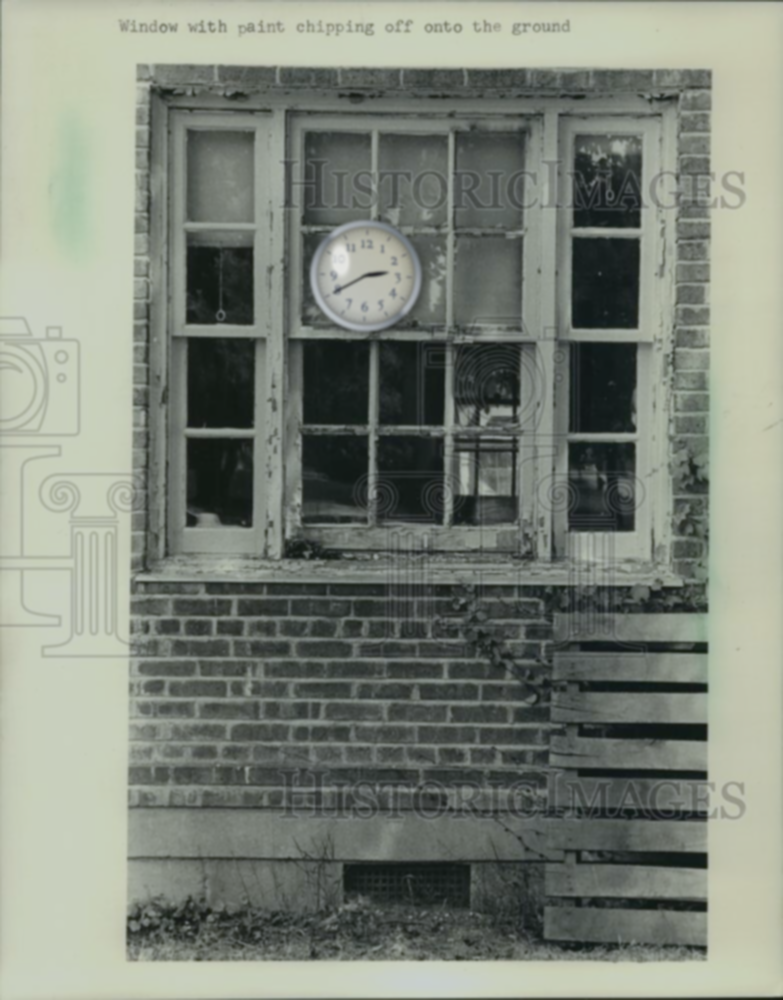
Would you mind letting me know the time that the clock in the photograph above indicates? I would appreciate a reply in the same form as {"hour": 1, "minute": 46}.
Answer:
{"hour": 2, "minute": 40}
